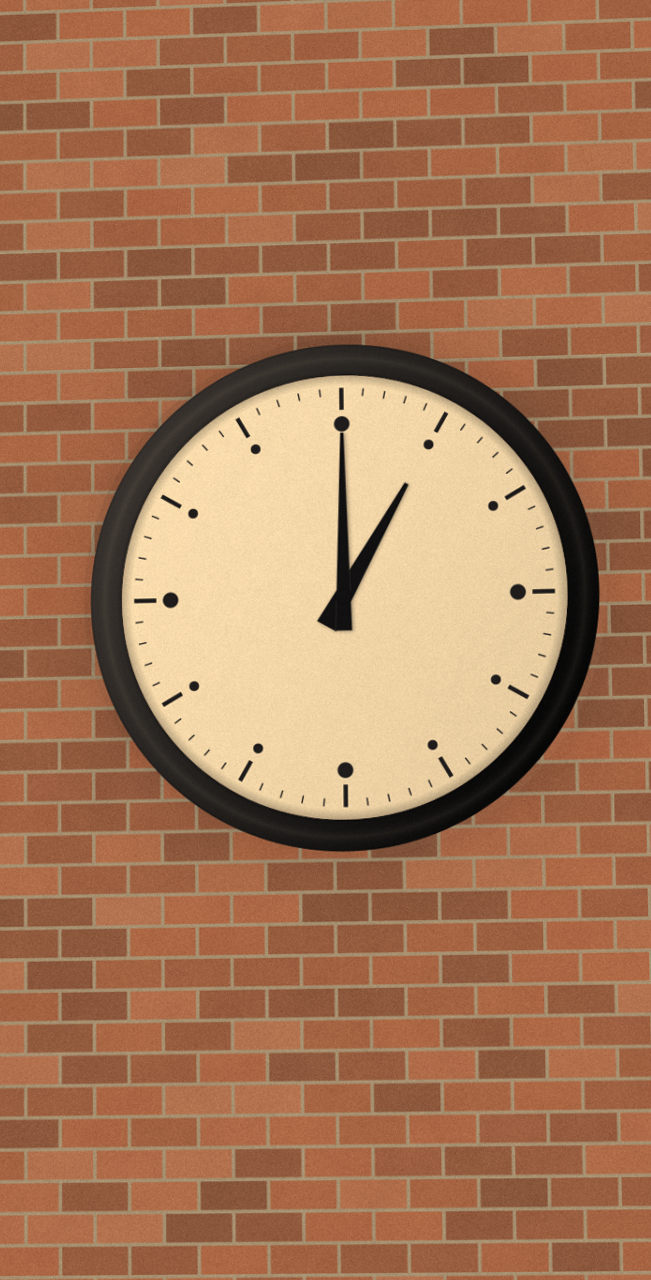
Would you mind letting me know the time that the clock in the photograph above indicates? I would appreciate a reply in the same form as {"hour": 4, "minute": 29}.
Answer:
{"hour": 1, "minute": 0}
